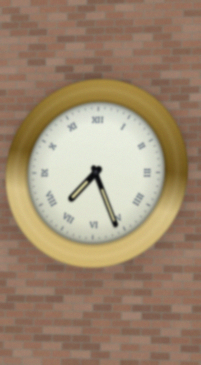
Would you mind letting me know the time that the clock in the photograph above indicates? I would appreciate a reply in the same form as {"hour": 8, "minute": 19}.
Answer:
{"hour": 7, "minute": 26}
